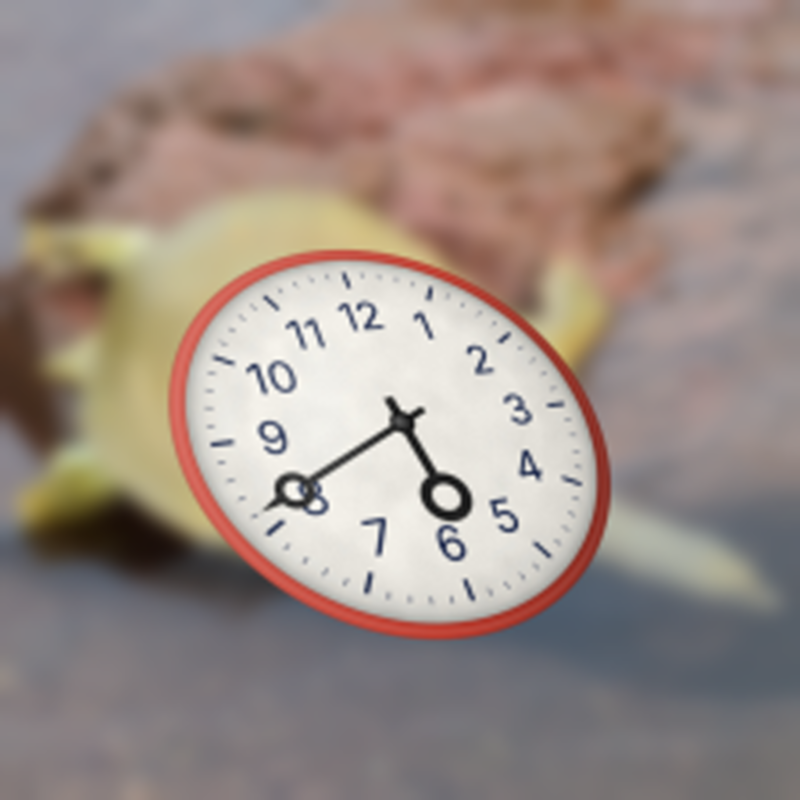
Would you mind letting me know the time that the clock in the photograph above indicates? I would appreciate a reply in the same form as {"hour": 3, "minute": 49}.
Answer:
{"hour": 5, "minute": 41}
